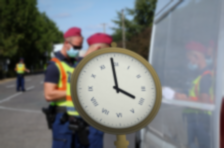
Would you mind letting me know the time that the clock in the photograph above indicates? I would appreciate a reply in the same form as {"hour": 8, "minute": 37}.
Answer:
{"hour": 3, "minute": 59}
